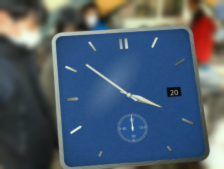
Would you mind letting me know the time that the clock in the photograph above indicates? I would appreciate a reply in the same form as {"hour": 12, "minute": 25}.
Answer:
{"hour": 3, "minute": 52}
